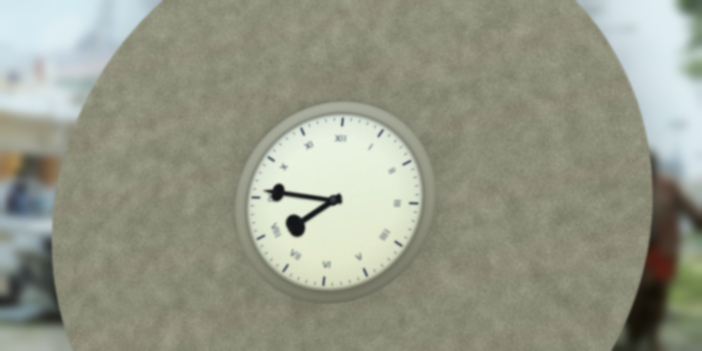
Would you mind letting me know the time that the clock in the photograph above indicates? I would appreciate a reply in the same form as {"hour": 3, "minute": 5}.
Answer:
{"hour": 7, "minute": 46}
